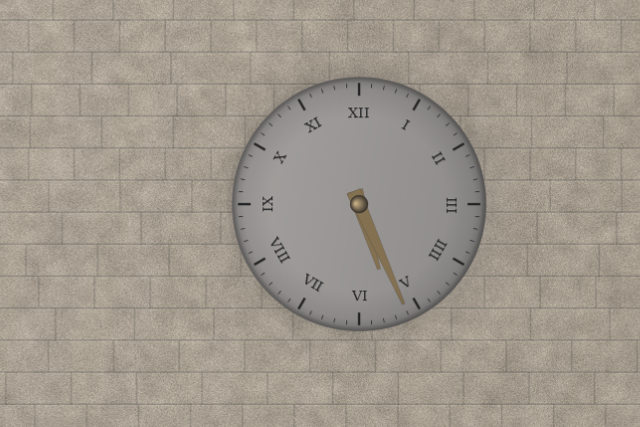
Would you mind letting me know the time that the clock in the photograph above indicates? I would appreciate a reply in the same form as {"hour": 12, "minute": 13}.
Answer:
{"hour": 5, "minute": 26}
